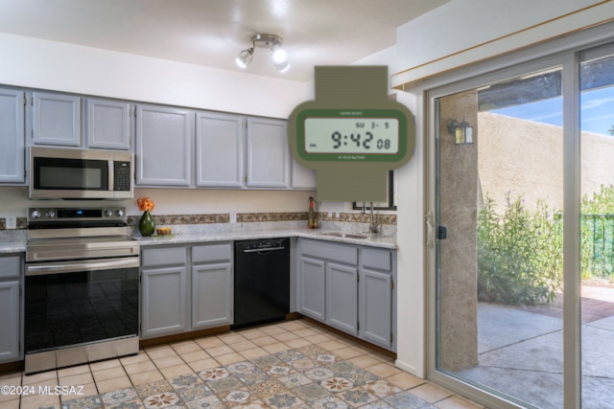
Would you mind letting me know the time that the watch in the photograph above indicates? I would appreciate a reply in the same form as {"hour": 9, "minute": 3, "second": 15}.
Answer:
{"hour": 9, "minute": 42, "second": 8}
